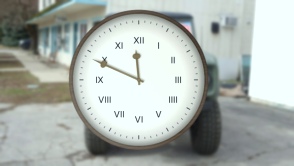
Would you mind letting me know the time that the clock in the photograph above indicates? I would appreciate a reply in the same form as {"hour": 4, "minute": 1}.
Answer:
{"hour": 11, "minute": 49}
